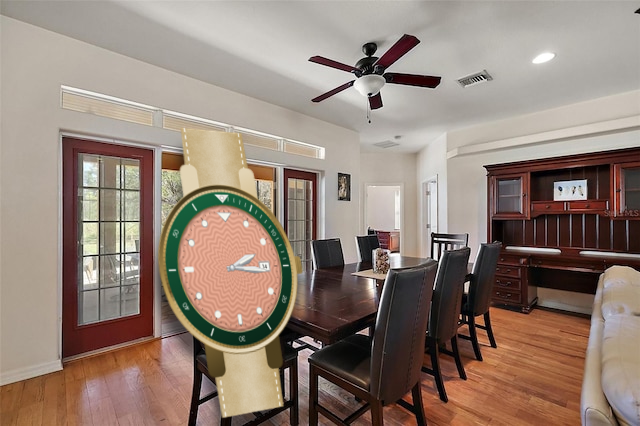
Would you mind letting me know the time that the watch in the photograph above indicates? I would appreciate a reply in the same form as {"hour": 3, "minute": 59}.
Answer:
{"hour": 2, "minute": 16}
